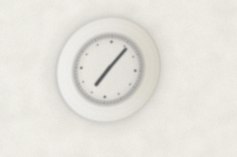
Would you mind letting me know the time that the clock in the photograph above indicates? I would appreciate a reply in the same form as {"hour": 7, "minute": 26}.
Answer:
{"hour": 7, "minute": 6}
